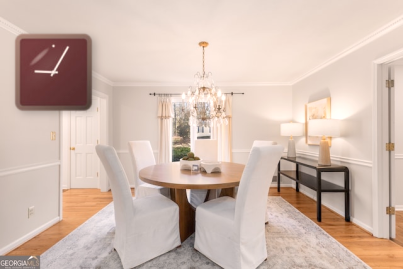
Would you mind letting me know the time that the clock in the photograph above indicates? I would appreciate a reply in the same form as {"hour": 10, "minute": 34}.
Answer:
{"hour": 9, "minute": 5}
